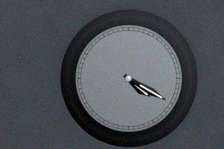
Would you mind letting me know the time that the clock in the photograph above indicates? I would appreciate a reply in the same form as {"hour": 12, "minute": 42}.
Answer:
{"hour": 4, "minute": 20}
